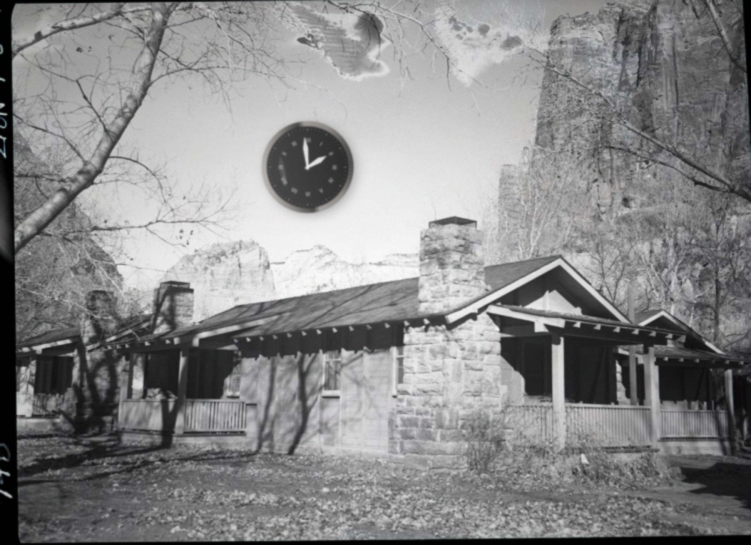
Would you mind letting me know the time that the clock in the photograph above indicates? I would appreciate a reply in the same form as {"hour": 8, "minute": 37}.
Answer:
{"hour": 1, "minute": 59}
